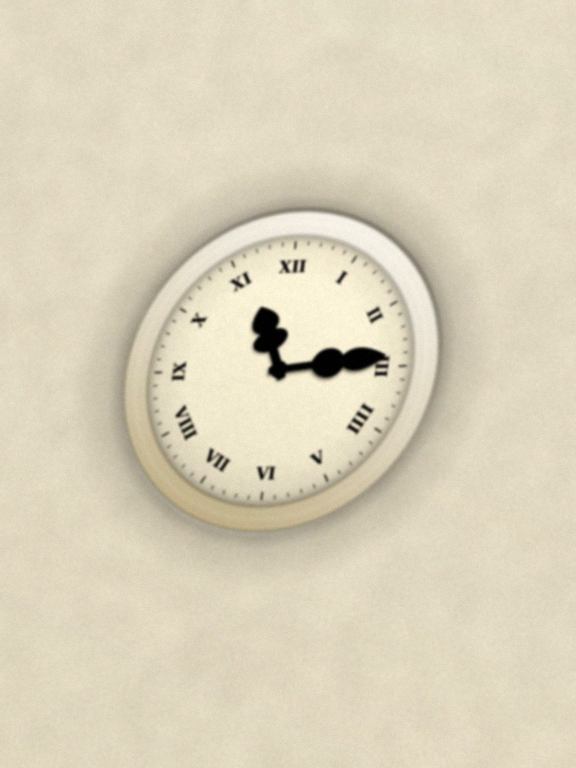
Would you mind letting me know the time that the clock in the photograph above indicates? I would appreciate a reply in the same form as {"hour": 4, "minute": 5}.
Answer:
{"hour": 11, "minute": 14}
